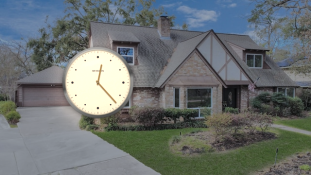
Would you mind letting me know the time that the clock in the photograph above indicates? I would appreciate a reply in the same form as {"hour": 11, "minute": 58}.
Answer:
{"hour": 12, "minute": 23}
